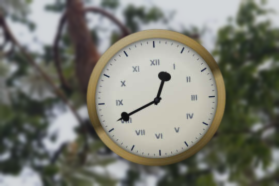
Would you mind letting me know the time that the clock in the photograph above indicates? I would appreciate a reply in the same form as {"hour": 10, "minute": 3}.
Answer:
{"hour": 12, "minute": 41}
